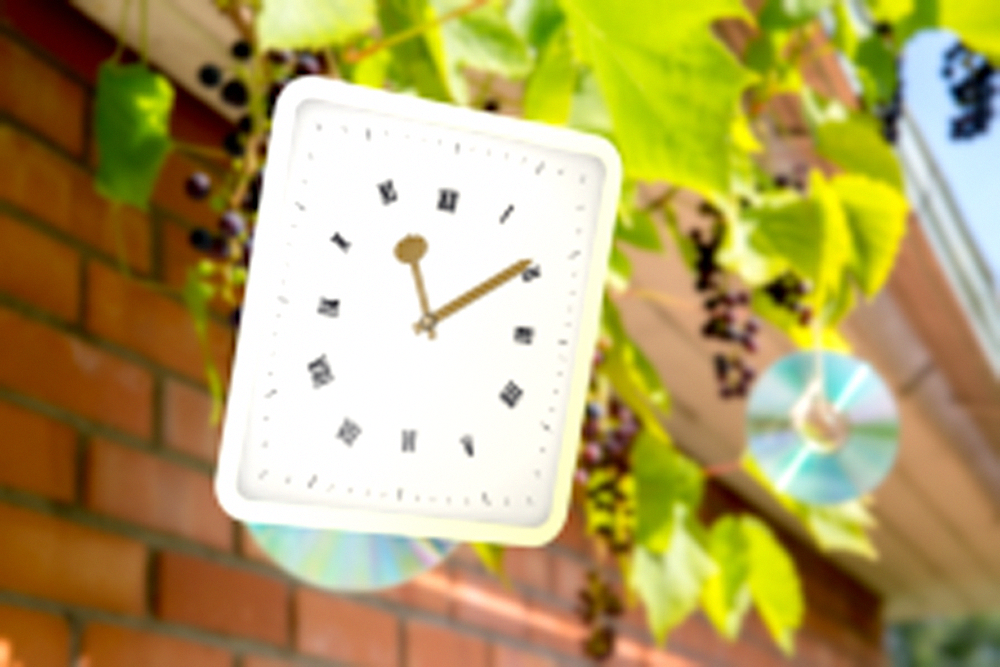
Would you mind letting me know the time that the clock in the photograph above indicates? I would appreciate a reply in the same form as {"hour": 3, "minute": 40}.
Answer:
{"hour": 11, "minute": 9}
